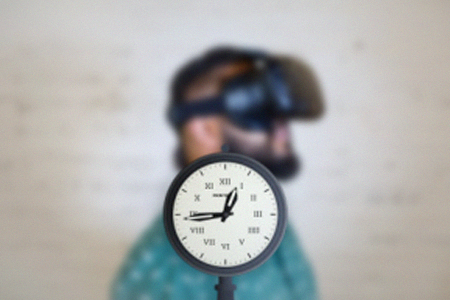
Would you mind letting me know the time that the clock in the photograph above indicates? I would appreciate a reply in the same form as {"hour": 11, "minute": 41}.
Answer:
{"hour": 12, "minute": 44}
